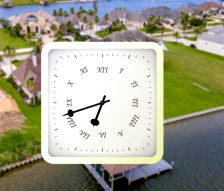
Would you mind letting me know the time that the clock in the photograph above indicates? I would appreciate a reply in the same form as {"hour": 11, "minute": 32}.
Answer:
{"hour": 6, "minute": 42}
